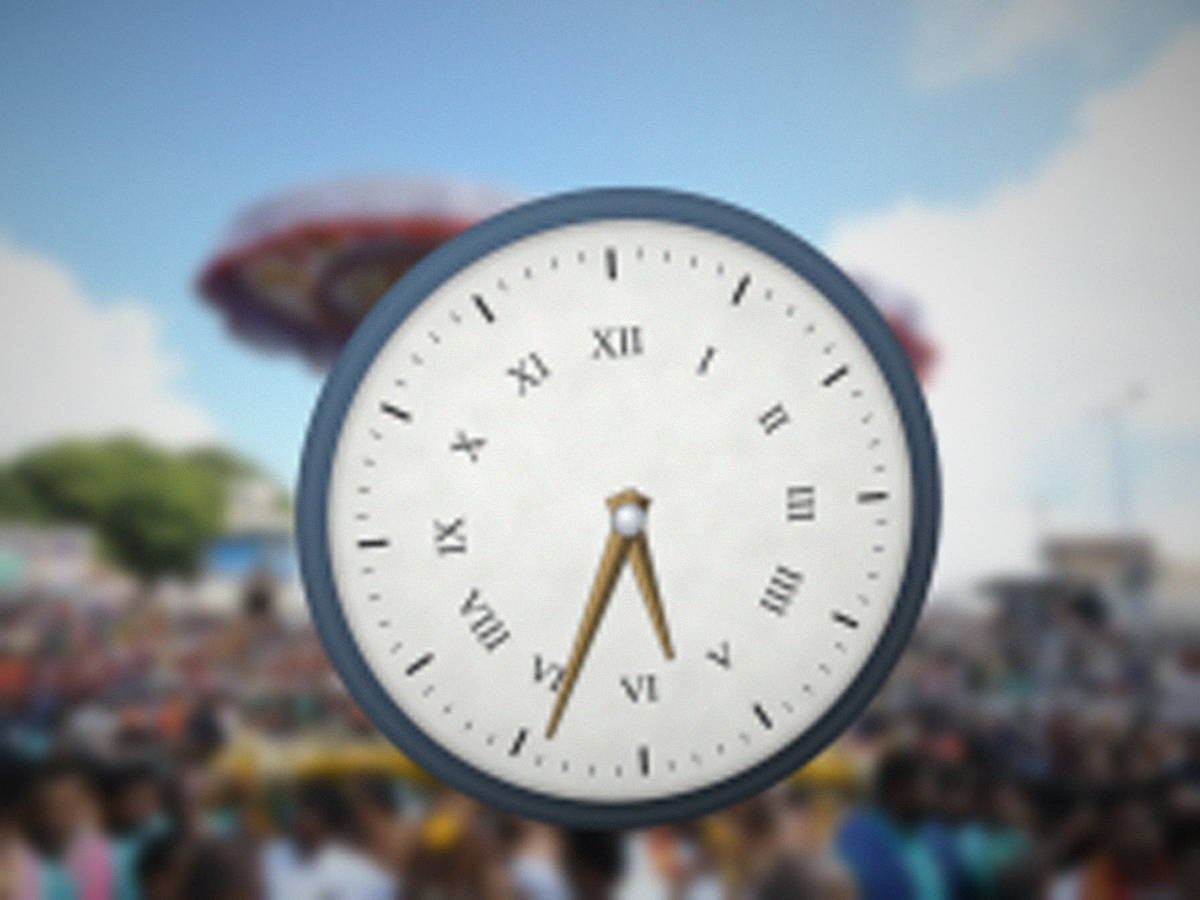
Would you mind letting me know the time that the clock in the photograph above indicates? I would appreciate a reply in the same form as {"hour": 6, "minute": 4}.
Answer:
{"hour": 5, "minute": 34}
